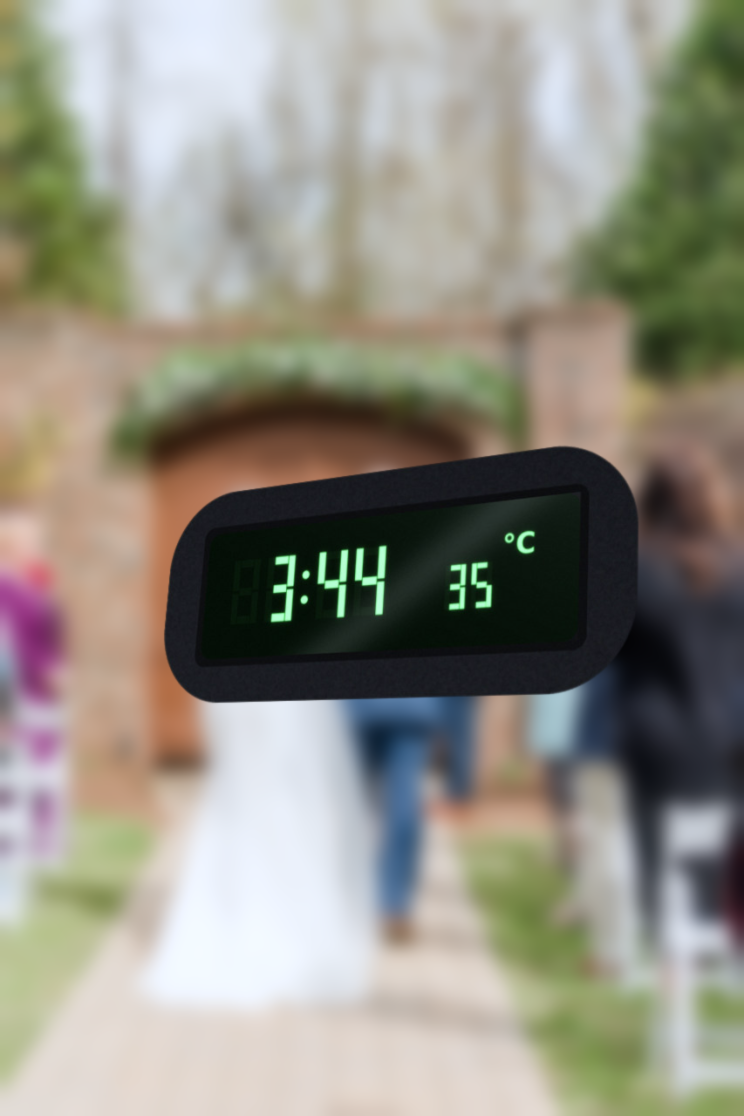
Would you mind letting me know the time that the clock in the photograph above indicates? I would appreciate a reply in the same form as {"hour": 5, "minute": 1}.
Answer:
{"hour": 3, "minute": 44}
